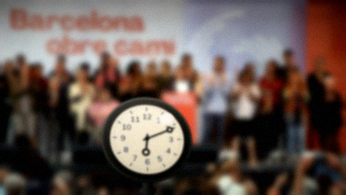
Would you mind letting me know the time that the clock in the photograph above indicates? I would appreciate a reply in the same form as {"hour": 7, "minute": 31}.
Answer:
{"hour": 6, "minute": 11}
